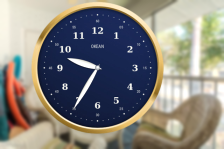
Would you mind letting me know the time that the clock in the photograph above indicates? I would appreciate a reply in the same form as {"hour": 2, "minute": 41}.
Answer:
{"hour": 9, "minute": 35}
